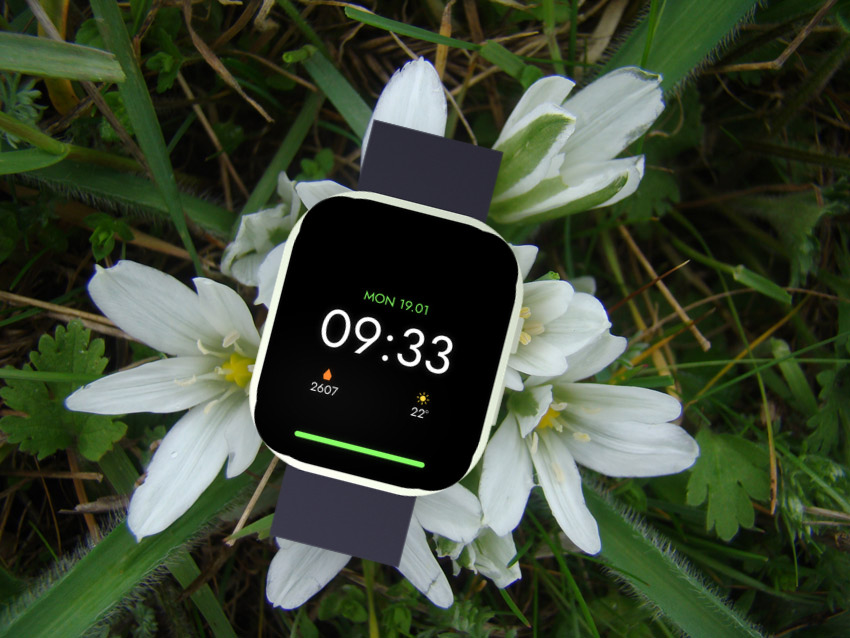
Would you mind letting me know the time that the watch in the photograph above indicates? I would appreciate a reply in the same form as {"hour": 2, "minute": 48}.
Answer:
{"hour": 9, "minute": 33}
